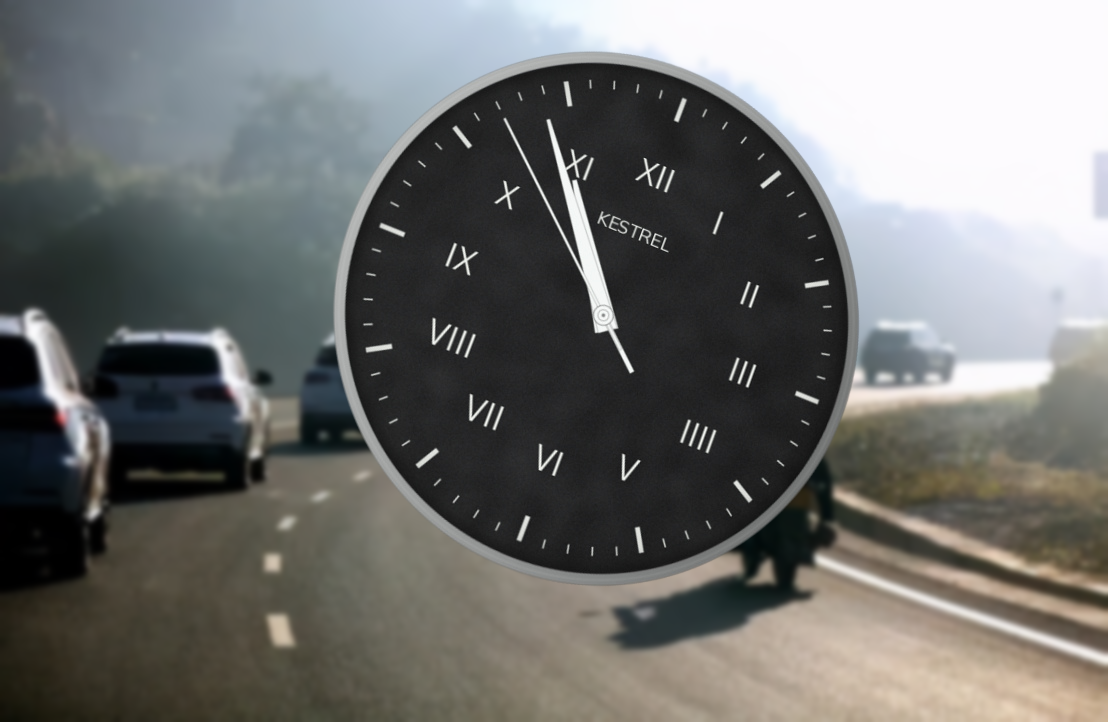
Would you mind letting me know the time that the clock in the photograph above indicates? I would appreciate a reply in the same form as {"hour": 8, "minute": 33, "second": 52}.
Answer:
{"hour": 10, "minute": 53, "second": 52}
